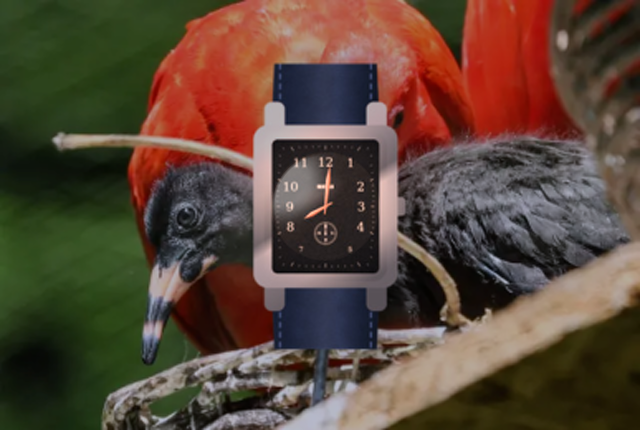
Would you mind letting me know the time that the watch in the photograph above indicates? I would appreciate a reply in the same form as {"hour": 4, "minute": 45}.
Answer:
{"hour": 8, "minute": 1}
